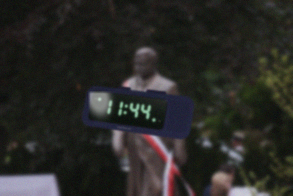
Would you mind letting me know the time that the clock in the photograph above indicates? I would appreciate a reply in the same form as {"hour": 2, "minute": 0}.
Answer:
{"hour": 11, "minute": 44}
